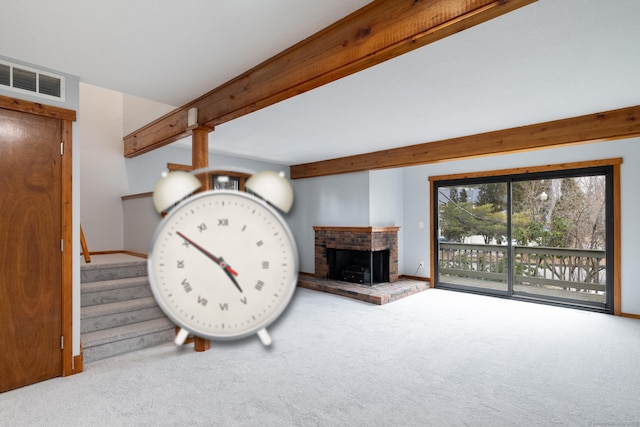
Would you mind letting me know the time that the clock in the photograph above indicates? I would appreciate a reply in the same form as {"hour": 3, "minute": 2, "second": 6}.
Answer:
{"hour": 4, "minute": 50, "second": 51}
